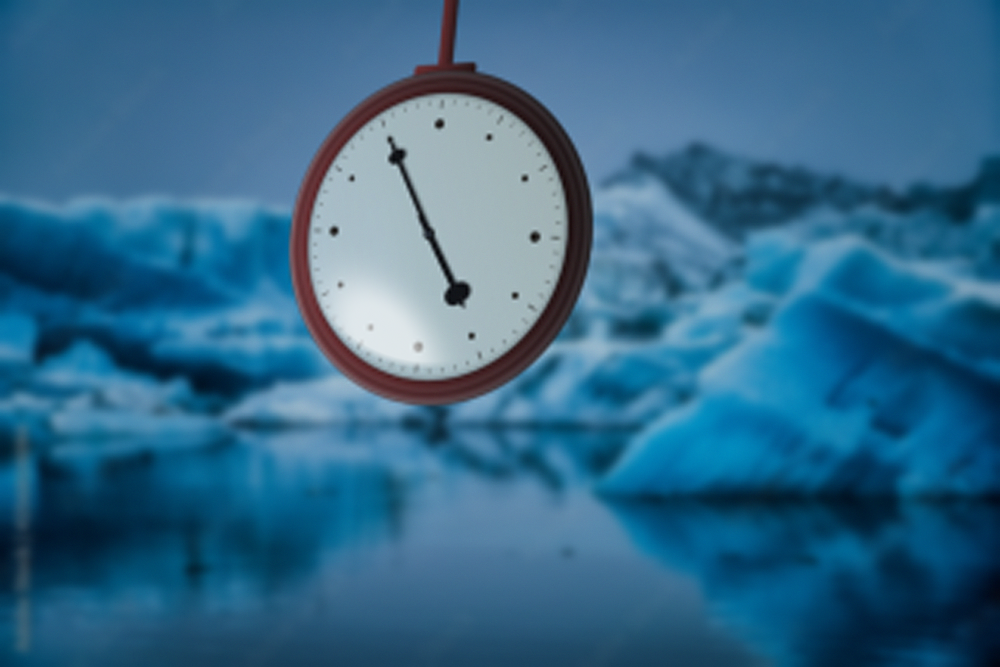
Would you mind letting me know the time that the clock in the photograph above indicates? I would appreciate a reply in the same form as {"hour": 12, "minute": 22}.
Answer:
{"hour": 4, "minute": 55}
